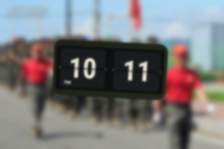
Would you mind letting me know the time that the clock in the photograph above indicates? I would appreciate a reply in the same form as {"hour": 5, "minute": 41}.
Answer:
{"hour": 10, "minute": 11}
